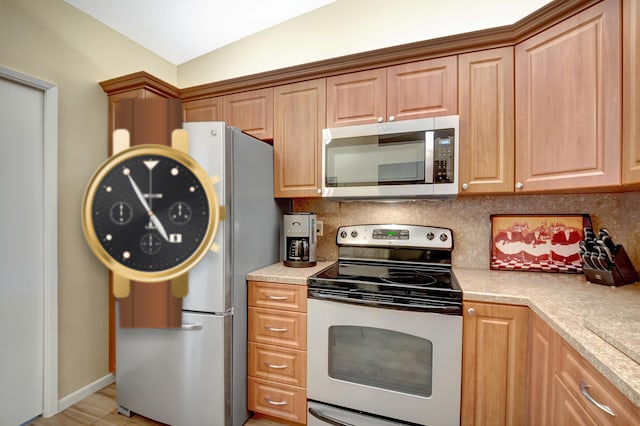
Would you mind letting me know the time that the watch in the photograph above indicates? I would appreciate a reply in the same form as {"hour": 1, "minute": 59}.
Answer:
{"hour": 4, "minute": 55}
